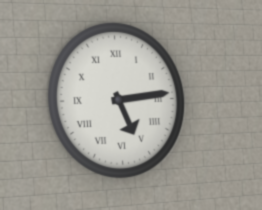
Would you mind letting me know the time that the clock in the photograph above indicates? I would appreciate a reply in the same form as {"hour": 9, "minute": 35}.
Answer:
{"hour": 5, "minute": 14}
